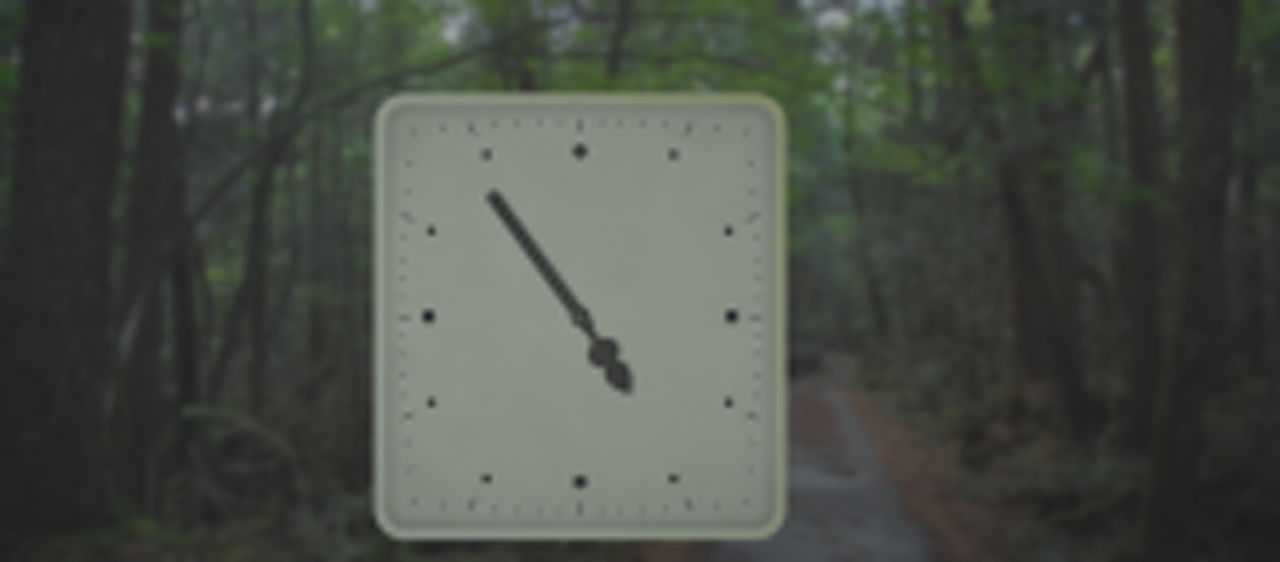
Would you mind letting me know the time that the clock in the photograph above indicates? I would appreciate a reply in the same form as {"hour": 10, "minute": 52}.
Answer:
{"hour": 4, "minute": 54}
